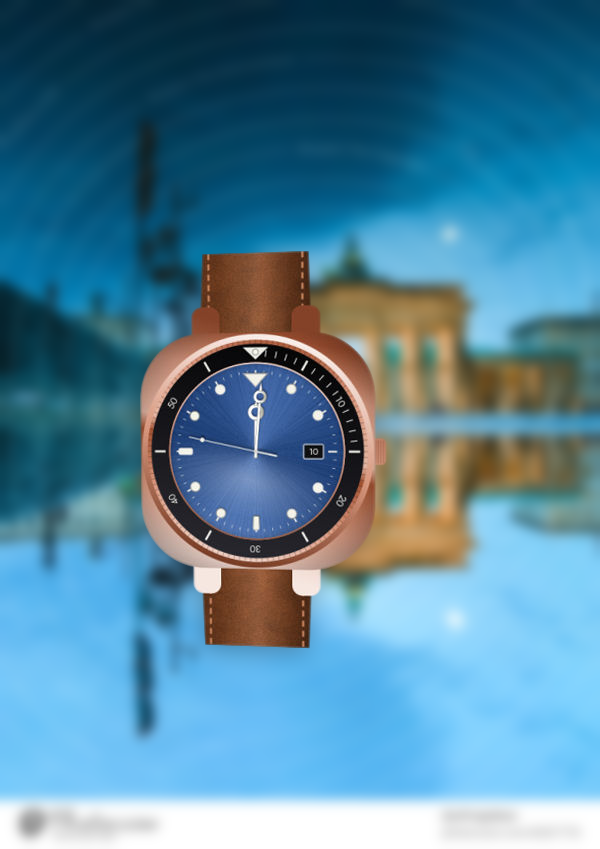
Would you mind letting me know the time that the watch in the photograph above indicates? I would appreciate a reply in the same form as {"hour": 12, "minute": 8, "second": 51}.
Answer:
{"hour": 12, "minute": 0, "second": 47}
